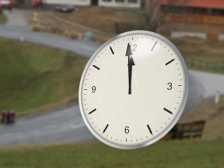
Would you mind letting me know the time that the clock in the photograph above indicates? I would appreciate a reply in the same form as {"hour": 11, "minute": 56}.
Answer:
{"hour": 11, "minute": 59}
